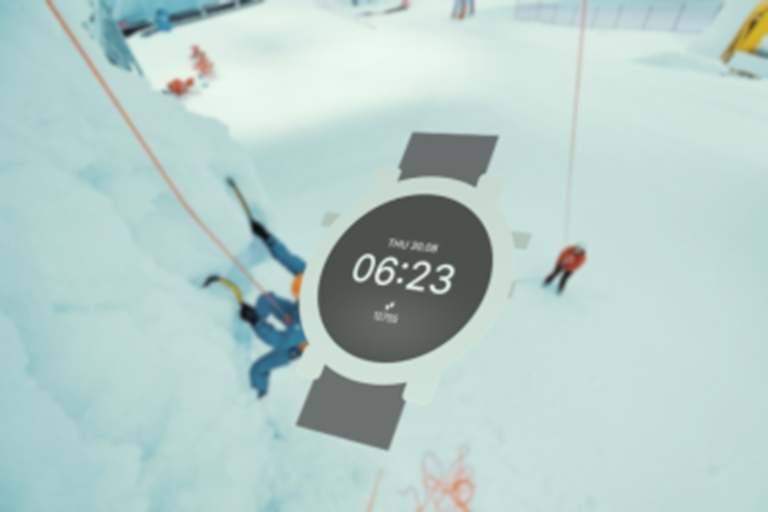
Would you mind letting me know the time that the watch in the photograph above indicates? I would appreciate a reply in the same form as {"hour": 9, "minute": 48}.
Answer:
{"hour": 6, "minute": 23}
